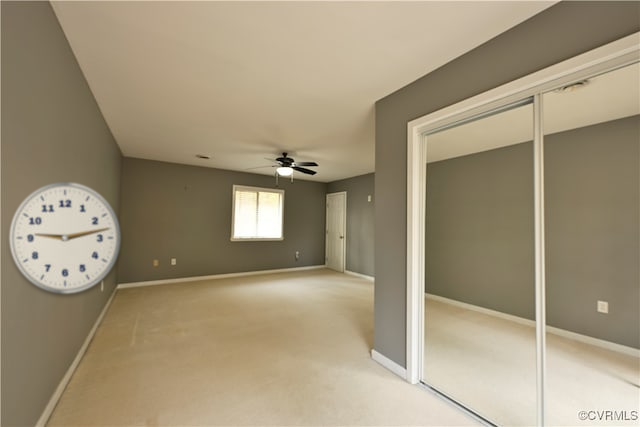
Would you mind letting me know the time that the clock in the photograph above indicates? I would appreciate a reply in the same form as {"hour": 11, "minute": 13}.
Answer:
{"hour": 9, "minute": 13}
